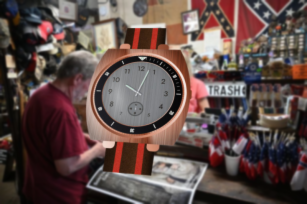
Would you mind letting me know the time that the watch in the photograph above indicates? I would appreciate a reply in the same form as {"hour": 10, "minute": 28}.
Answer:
{"hour": 10, "minute": 3}
